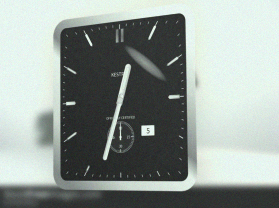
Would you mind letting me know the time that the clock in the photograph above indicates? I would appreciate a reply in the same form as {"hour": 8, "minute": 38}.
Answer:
{"hour": 12, "minute": 33}
